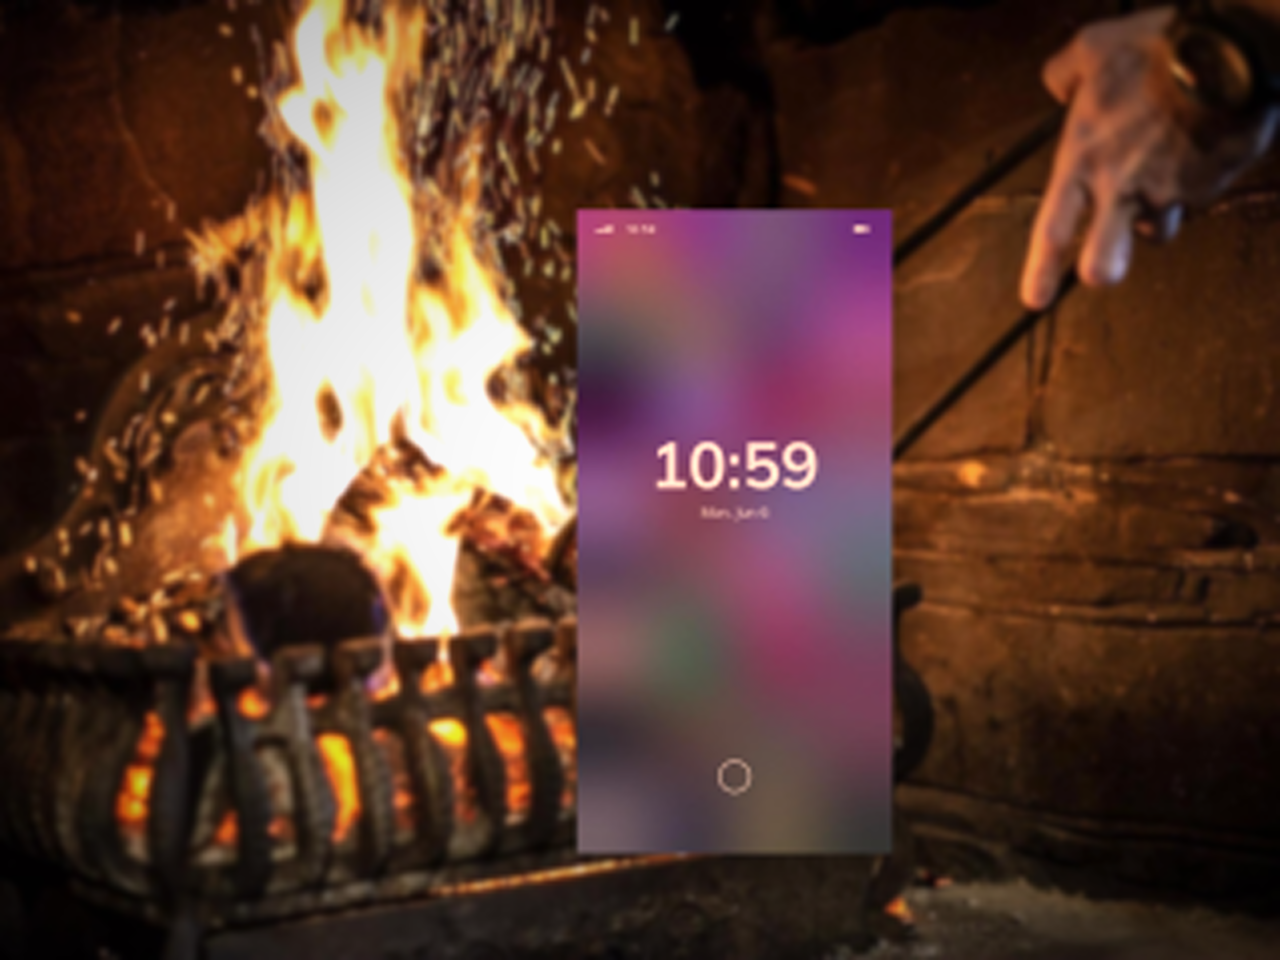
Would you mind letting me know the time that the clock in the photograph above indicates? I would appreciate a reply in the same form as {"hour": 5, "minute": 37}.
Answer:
{"hour": 10, "minute": 59}
